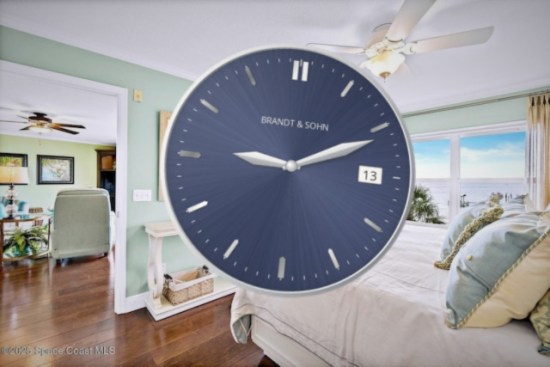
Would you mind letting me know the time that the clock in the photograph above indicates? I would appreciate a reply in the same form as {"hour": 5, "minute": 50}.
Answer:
{"hour": 9, "minute": 11}
